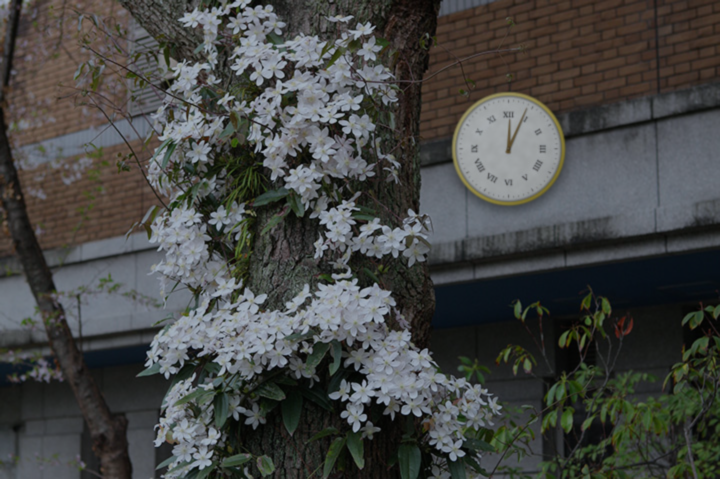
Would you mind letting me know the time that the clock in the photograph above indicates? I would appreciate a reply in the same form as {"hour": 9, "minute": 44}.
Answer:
{"hour": 12, "minute": 4}
